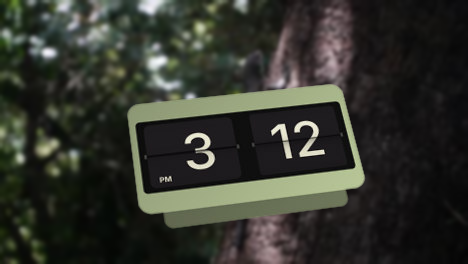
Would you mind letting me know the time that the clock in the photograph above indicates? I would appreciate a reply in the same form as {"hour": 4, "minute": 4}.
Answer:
{"hour": 3, "minute": 12}
